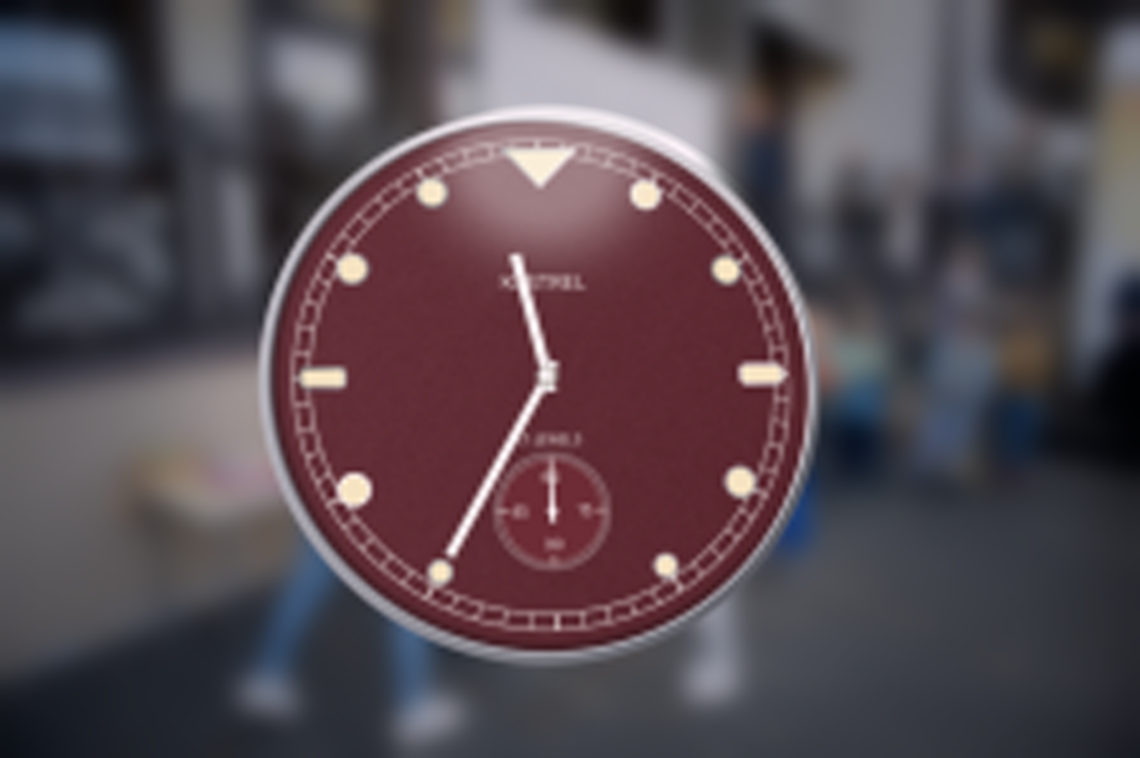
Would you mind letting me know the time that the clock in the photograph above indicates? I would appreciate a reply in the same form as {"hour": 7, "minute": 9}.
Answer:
{"hour": 11, "minute": 35}
